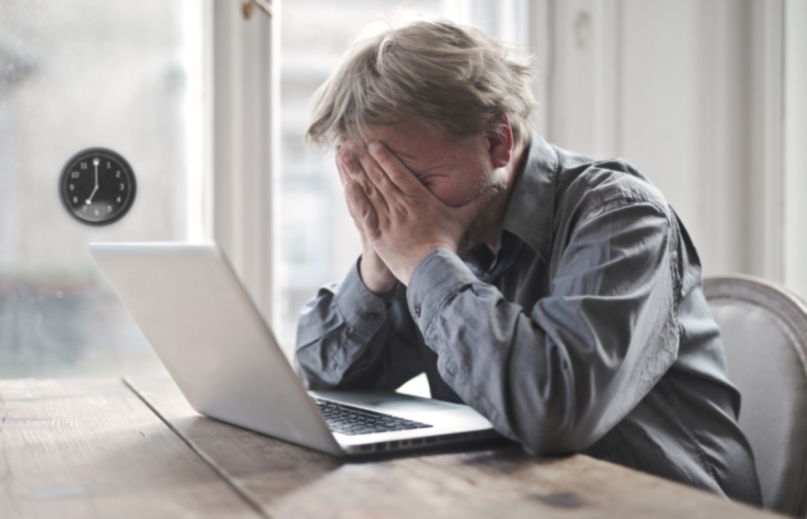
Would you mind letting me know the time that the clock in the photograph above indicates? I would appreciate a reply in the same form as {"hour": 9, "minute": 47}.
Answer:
{"hour": 7, "minute": 0}
